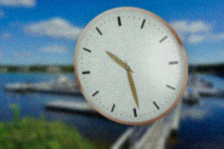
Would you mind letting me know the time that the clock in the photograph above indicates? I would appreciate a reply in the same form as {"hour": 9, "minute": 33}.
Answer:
{"hour": 10, "minute": 29}
